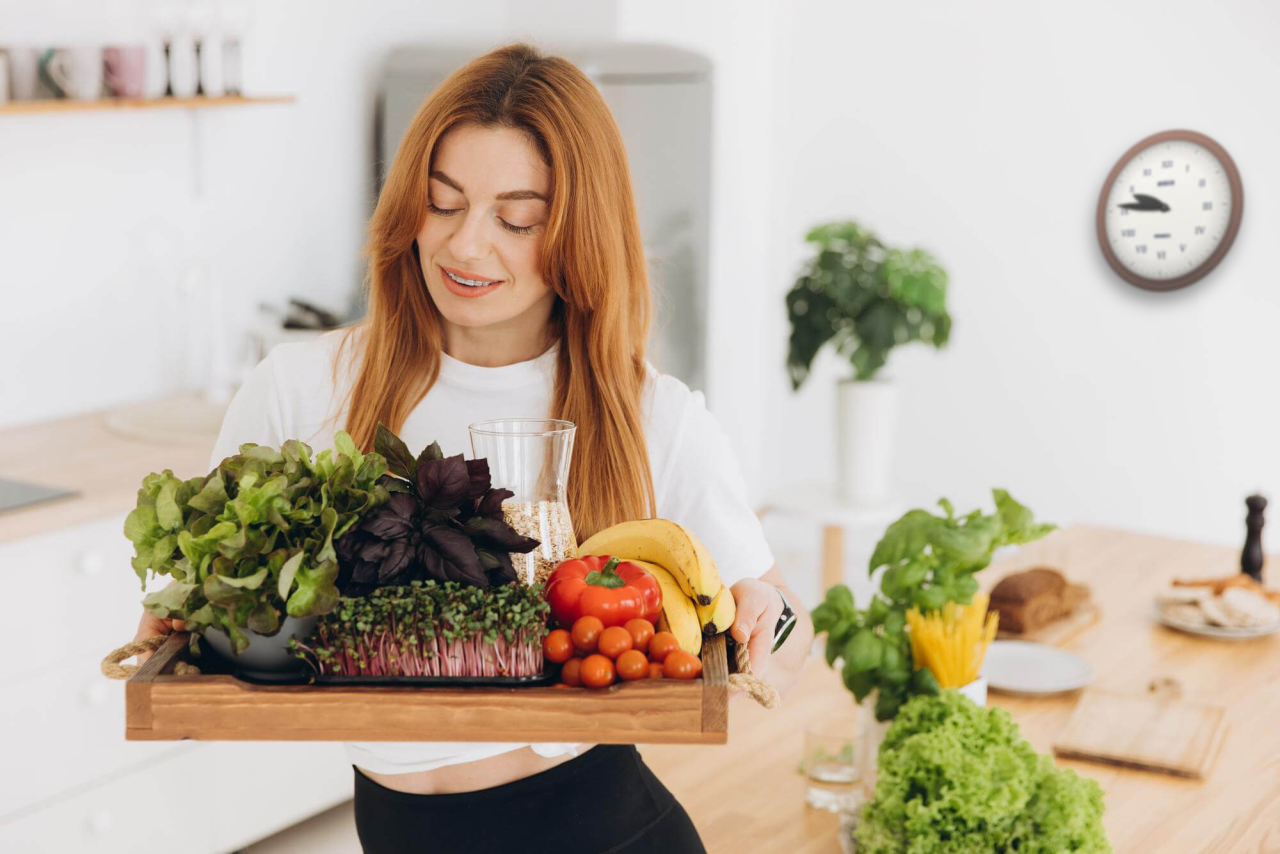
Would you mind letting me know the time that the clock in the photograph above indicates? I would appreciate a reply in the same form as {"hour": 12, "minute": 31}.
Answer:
{"hour": 9, "minute": 46}
